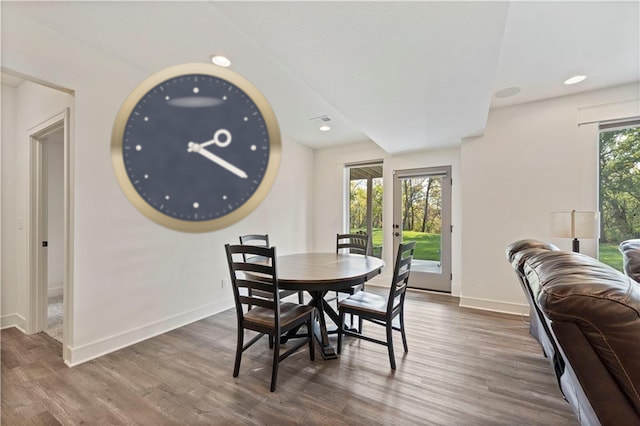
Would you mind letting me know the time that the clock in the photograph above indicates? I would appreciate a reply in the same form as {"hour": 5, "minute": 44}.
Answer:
{"hour": 2, "minute": 20}
